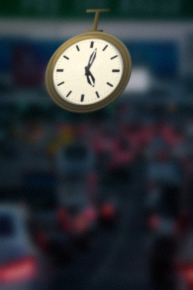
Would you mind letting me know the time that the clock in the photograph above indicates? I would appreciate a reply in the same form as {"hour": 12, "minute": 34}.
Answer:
{"hour": 5, "minute": 2}
